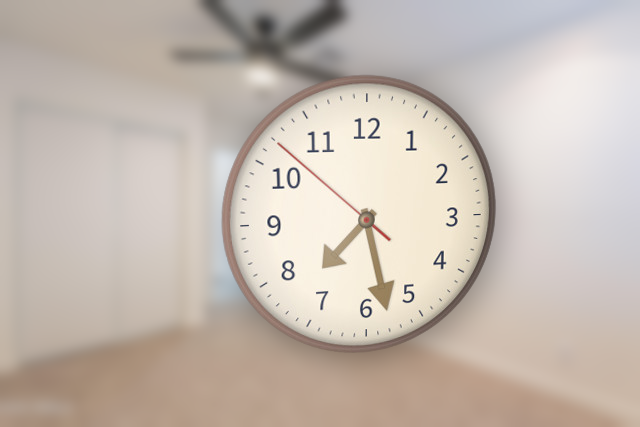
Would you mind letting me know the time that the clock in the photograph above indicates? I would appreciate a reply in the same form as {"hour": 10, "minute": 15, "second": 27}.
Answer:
{"hour": 7, "minute": 27, "second": 52}
